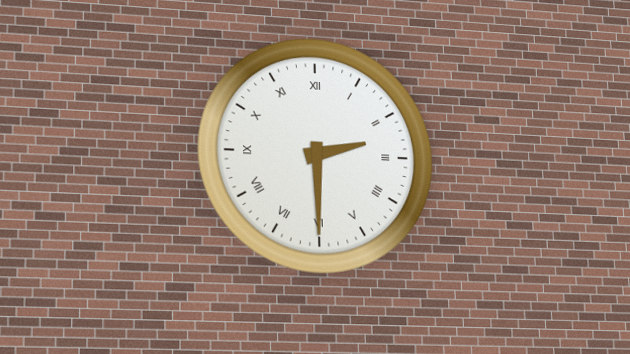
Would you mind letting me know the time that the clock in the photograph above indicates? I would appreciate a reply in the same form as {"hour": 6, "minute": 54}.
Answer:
{"hour": 2, "minute": 30}
